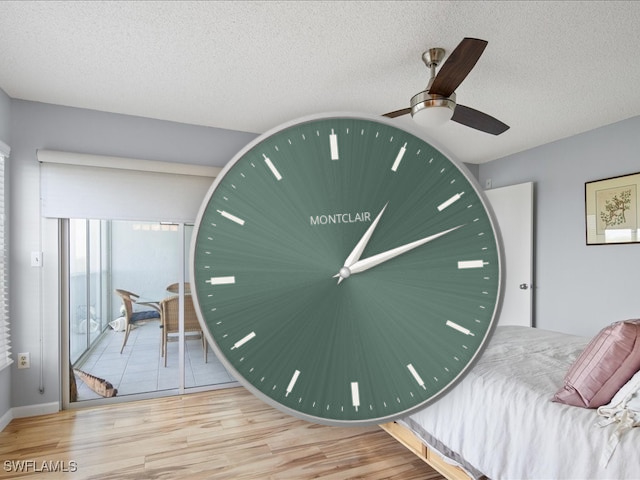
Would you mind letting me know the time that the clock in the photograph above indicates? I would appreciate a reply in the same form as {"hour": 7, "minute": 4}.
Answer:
{"hour": 1, "minute": 12}
